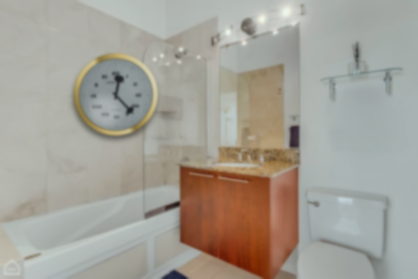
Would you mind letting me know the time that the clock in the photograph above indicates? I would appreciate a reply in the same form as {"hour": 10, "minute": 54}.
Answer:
{"hour": 12, "minute": 23}
